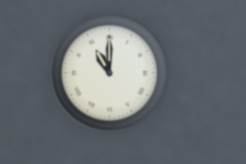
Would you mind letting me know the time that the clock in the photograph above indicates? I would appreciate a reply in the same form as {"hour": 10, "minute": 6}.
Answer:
{"hour": 11, "minute": 0}
